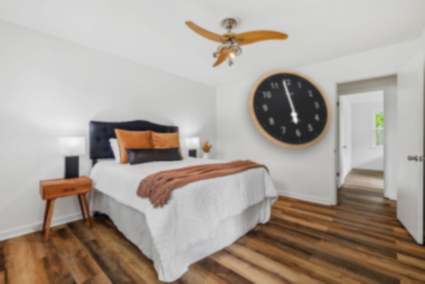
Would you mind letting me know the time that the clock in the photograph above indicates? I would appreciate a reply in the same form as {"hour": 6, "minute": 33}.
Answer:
{"hour": 5, "minute": 59}
